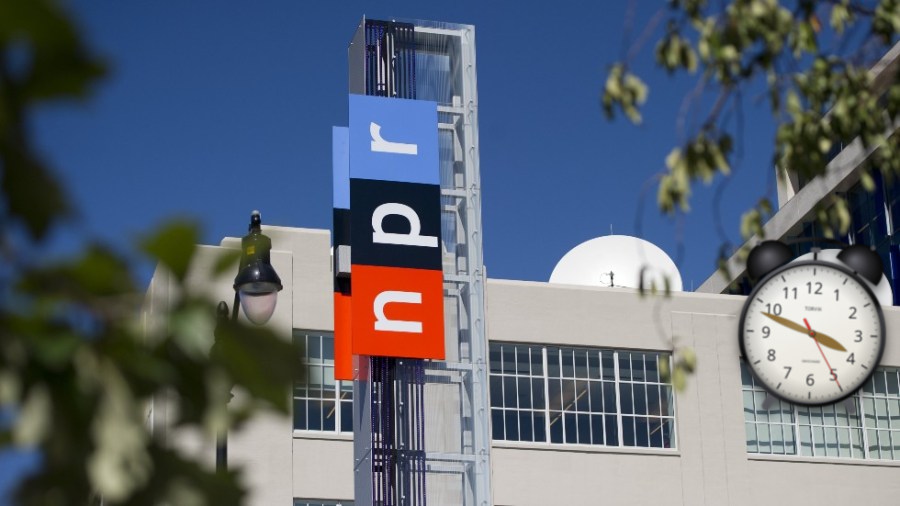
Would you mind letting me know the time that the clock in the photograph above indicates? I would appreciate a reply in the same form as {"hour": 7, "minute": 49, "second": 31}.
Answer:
{"hour": 3, "minute": 48, "second": 25}
